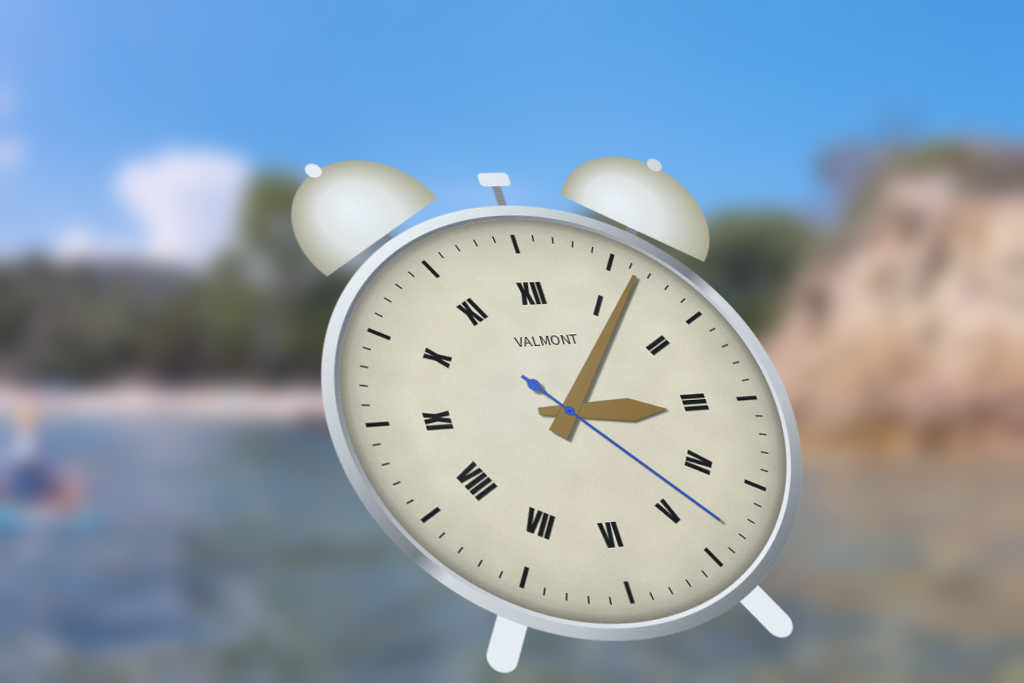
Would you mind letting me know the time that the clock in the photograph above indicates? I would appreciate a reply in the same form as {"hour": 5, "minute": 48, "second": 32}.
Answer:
{"hour": 3, "minute": 6, "second": 23}
